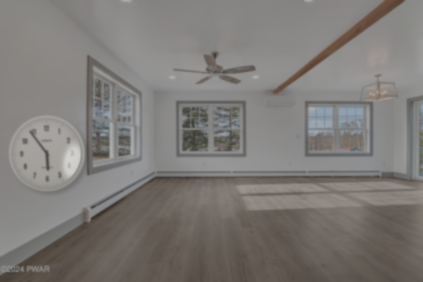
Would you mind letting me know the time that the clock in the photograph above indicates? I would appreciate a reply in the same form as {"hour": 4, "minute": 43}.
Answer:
{"hour": 5, "minute": 54}
